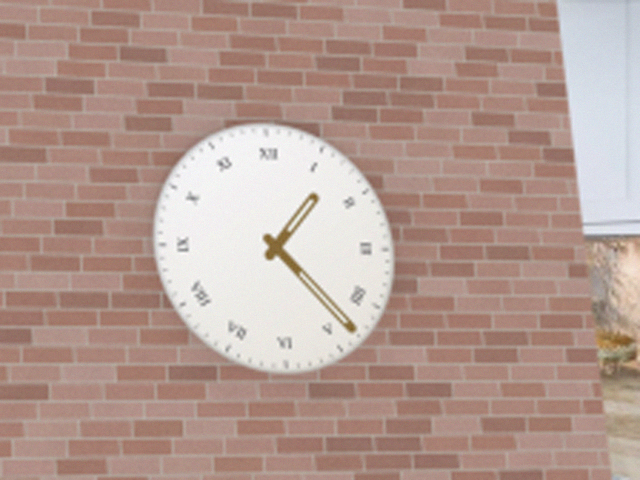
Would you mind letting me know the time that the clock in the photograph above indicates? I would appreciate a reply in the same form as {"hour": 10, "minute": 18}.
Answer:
{"hour": 1, "minute": 23}
